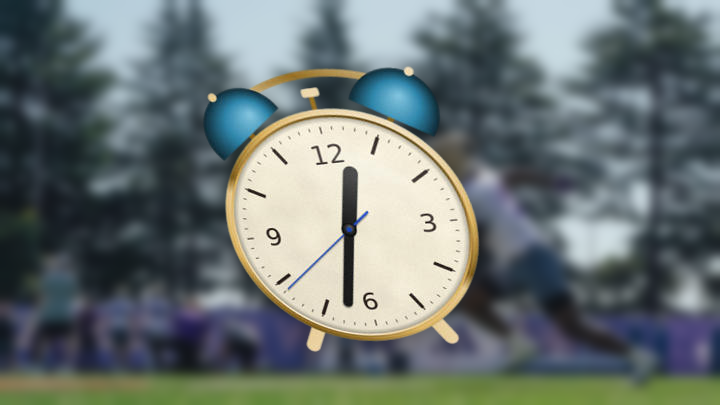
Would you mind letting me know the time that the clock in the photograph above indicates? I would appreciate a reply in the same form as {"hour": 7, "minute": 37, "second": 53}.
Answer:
{"hour": 12, "minute": 32, "second": 39}
